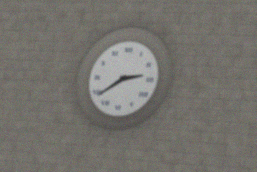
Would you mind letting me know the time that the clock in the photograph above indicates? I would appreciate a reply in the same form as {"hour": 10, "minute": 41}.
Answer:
{"hour": 2, "minute": 39}
